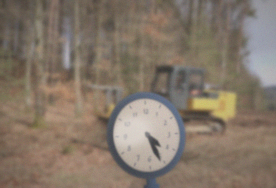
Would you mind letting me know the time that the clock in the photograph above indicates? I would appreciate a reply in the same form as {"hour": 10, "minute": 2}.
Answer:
{"hour": 4, "minute": 26}
